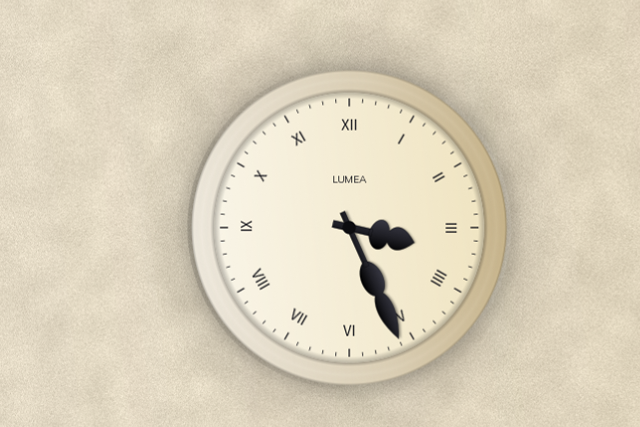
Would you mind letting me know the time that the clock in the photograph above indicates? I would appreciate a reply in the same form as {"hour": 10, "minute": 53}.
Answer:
{"hour": 3, "minute": 26}
